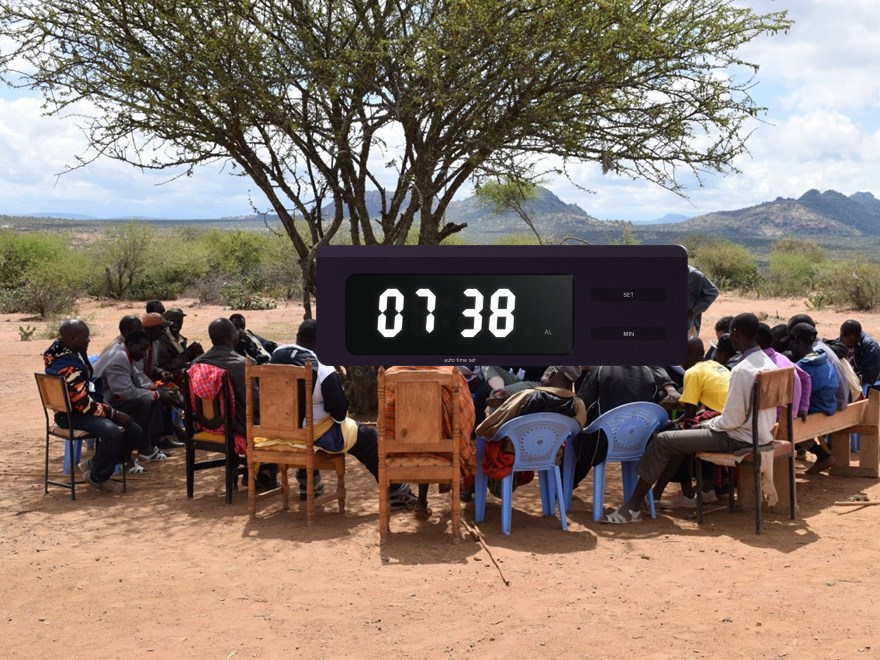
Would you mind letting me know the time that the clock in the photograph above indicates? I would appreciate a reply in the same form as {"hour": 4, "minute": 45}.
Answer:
{"hour": 7, "minute": 38}
